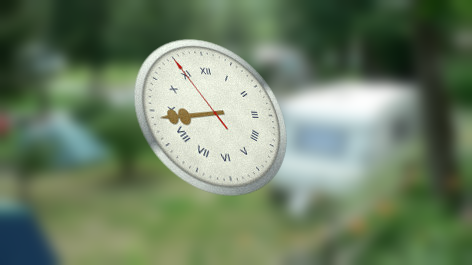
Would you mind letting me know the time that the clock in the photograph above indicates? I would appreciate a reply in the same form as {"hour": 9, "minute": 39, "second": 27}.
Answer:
{"hour": 8, "minute": 43, "second": 55}
